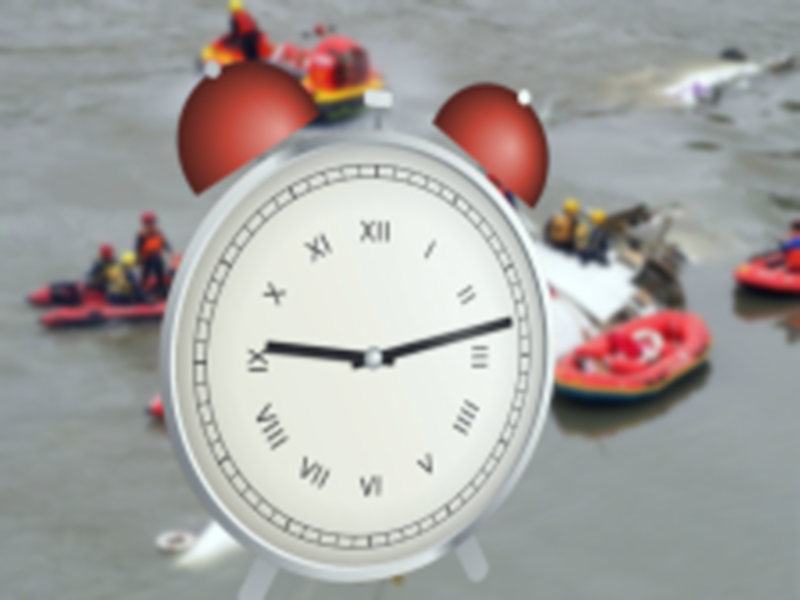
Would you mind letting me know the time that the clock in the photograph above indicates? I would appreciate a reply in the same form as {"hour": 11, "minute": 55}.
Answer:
{"hour": 9, "minute": 13}
